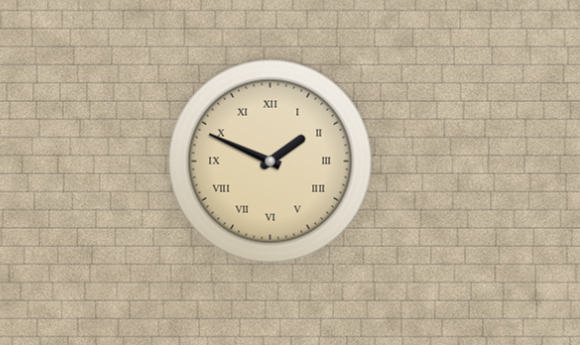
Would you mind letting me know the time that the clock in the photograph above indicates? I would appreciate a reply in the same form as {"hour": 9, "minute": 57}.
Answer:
{"hour": 1, "minute": 49}
